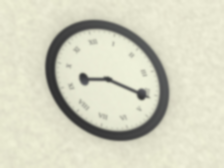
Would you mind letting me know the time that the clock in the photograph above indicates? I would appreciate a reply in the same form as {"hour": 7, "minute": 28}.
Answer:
{"hour": 9, "minute": 21}
